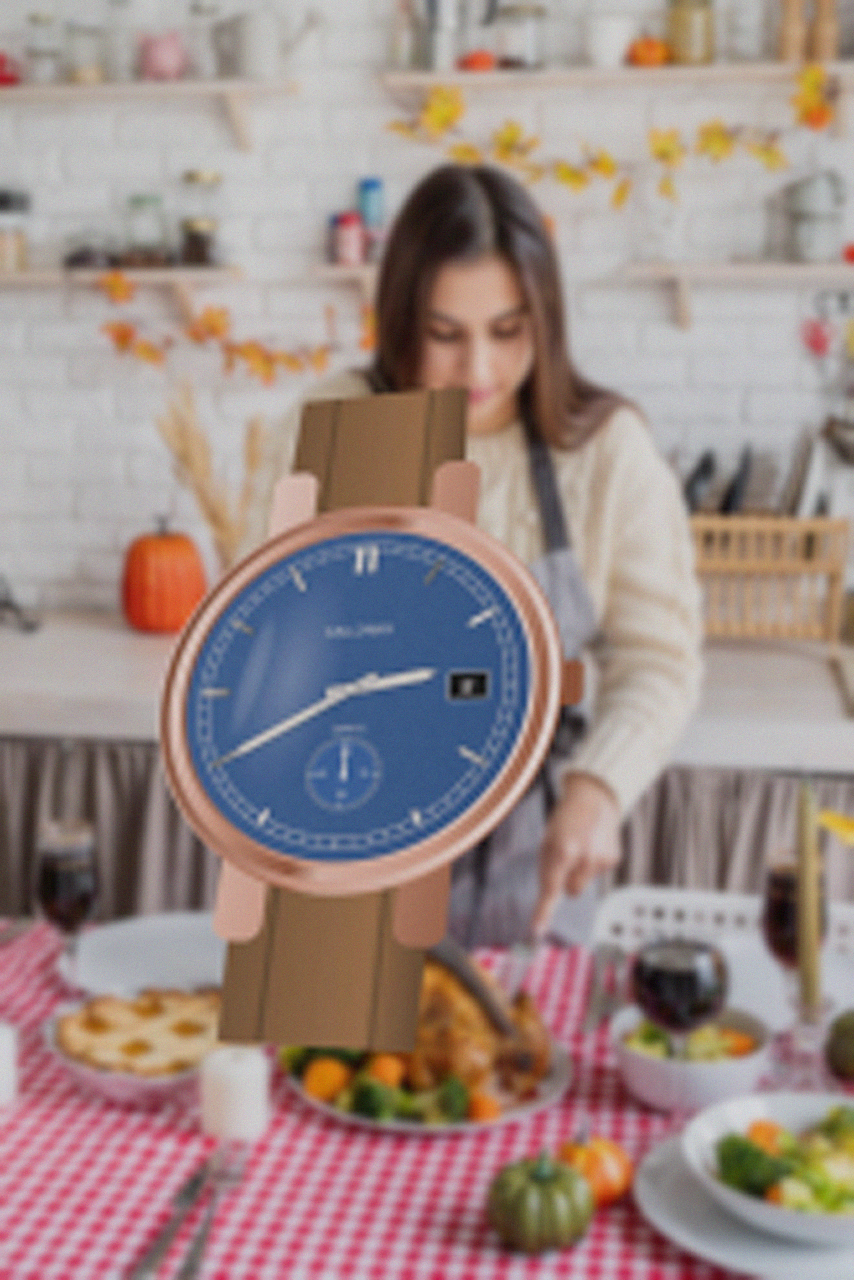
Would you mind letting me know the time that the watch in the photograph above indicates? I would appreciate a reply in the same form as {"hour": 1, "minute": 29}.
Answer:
{"hour": 2, "minute": 40}
